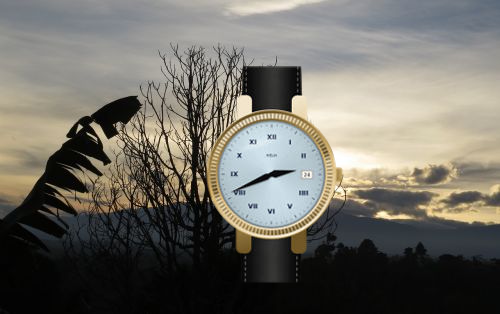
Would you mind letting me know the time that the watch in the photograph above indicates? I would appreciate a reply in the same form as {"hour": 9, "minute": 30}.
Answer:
{"hour": 2, "minute": 41}
